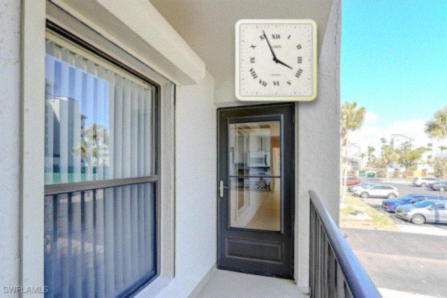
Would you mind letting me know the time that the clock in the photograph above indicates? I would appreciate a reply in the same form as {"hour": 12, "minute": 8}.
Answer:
{"hour": 3, "minute": 56}
